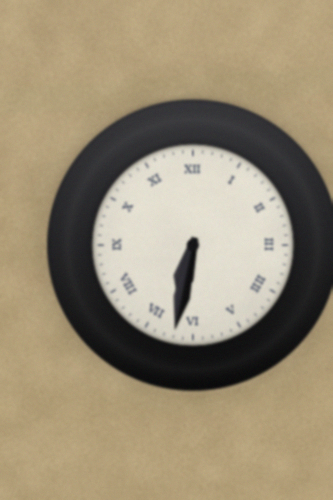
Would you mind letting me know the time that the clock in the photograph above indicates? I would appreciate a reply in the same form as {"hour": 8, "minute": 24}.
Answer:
{"hour": 6, "minute": 32}
